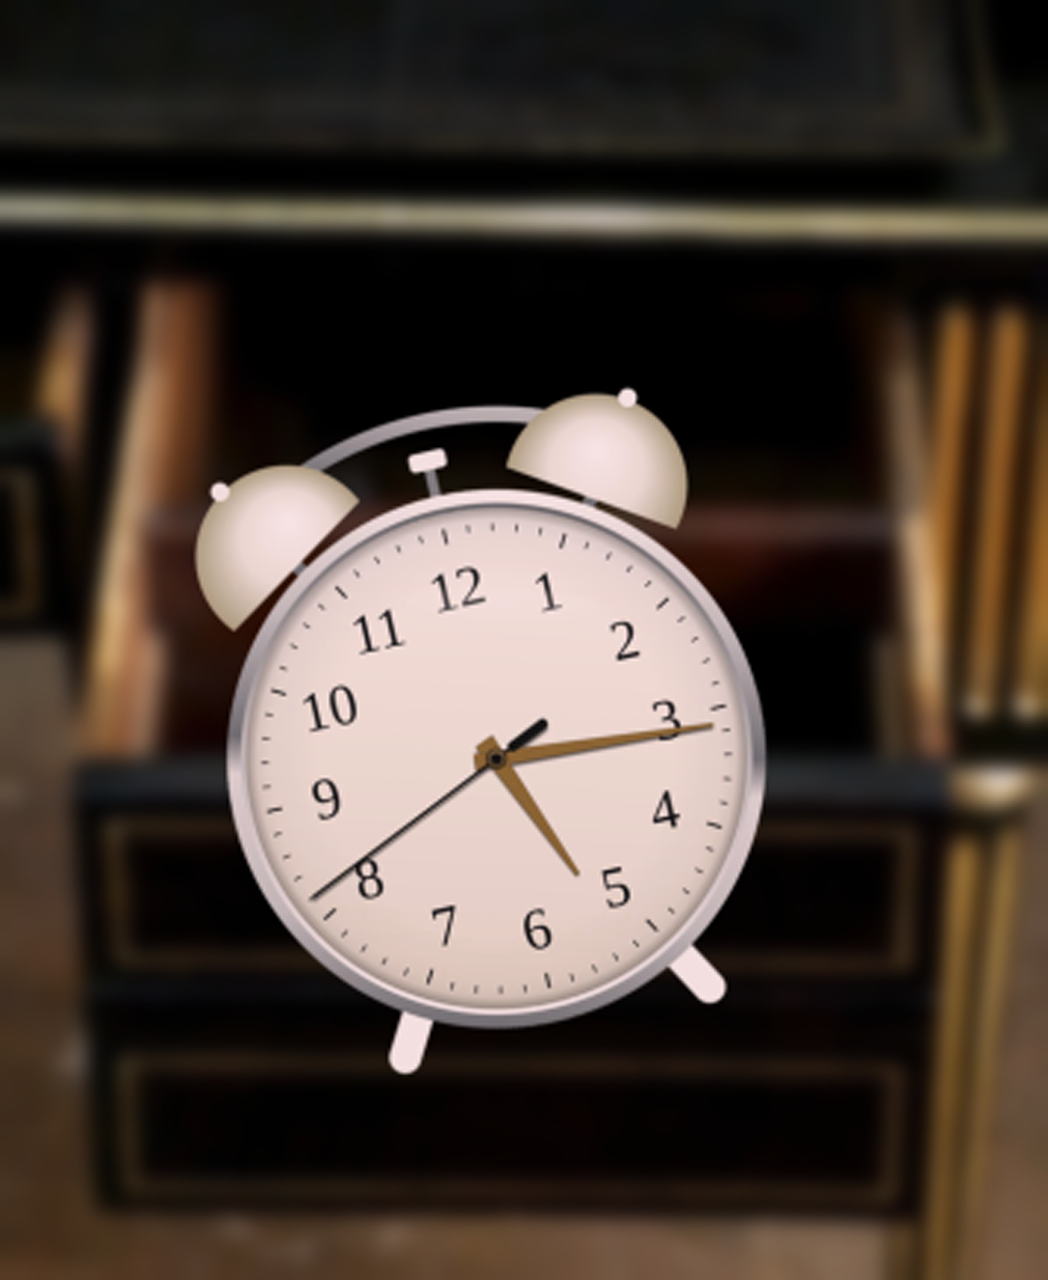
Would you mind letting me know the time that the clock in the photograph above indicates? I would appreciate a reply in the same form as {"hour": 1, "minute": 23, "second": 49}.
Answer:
{"hour": 5, "minute": 15, "second": 41}
